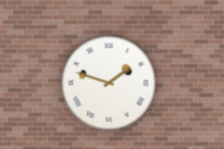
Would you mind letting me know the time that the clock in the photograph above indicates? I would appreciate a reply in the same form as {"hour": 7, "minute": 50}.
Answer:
{"hour": 1, "minute": 48}
